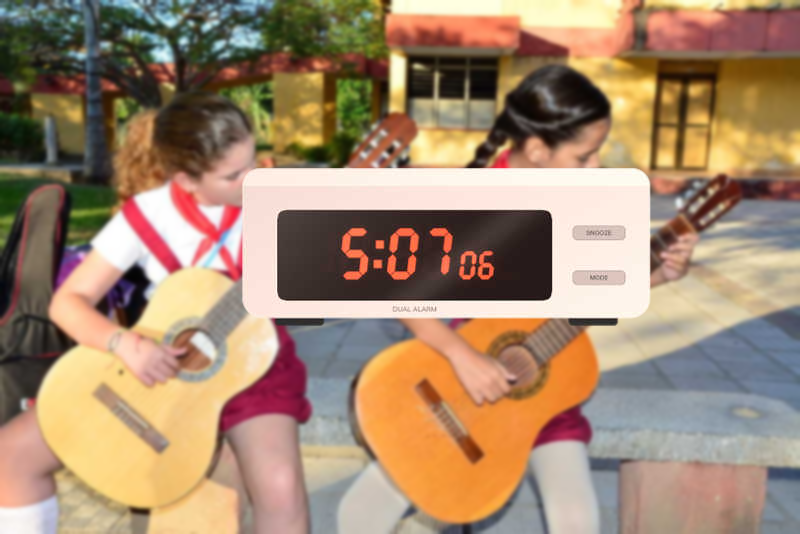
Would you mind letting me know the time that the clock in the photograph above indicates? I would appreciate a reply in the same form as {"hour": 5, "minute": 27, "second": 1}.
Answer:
{"hour": 5, "minute": 7, "second": 6}
